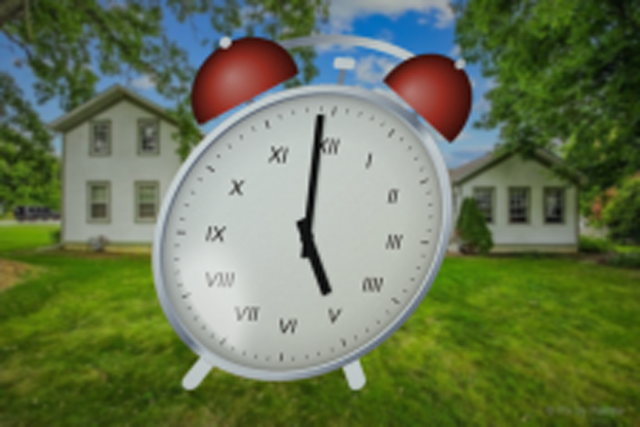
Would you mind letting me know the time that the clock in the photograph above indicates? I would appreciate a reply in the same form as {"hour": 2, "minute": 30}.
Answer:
{"hour": 4, "minute": 59}
